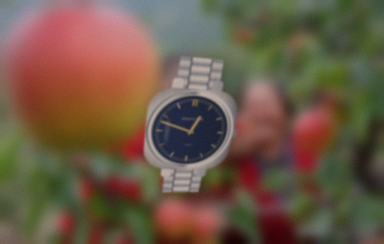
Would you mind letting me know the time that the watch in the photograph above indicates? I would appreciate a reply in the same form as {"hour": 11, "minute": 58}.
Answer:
{"hour": 12, "minute": 48}
